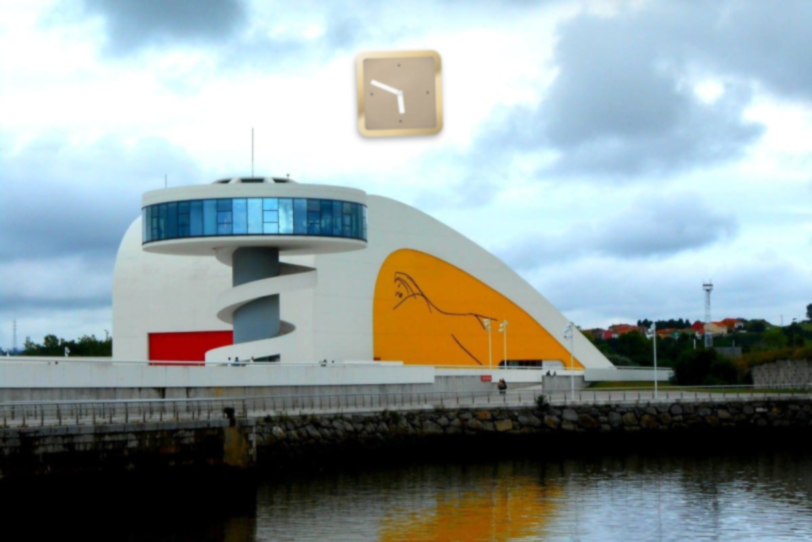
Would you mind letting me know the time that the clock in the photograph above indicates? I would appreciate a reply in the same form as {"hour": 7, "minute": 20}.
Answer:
{"hour": 5, "minute": 49}
